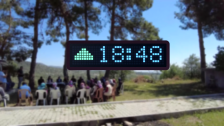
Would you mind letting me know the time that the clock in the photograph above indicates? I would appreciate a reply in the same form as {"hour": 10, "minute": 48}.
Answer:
{"hour": 18, "minute": 48}
